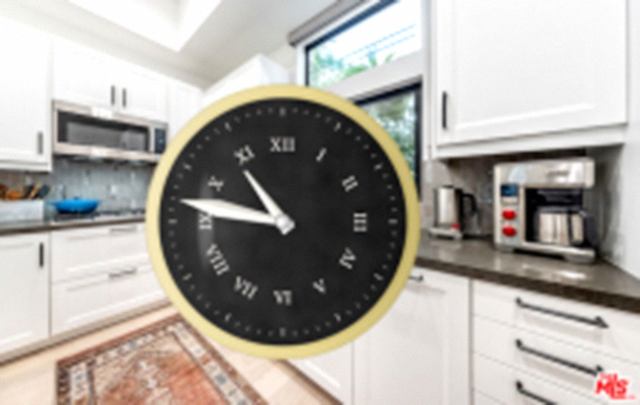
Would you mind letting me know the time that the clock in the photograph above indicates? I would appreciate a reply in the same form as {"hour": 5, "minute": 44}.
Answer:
{"hour": 10, "minute": 47}
